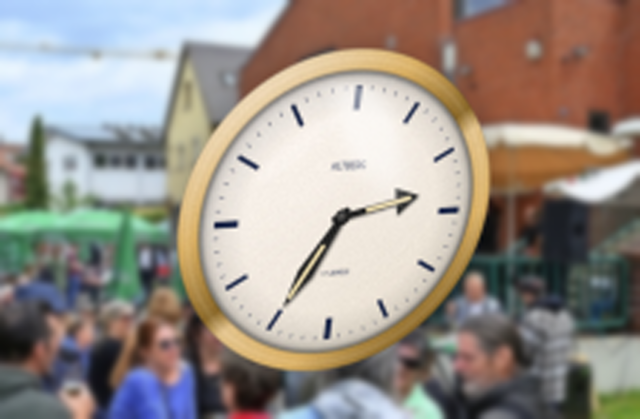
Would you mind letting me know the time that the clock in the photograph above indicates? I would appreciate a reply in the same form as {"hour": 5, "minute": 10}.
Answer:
{"hour": 2, "minute": 35}
